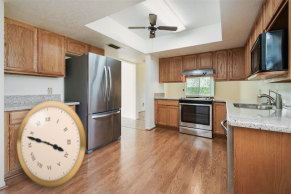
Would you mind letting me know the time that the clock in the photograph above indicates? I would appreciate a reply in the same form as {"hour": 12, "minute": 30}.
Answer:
{"hour": 3, "minute": 48}
